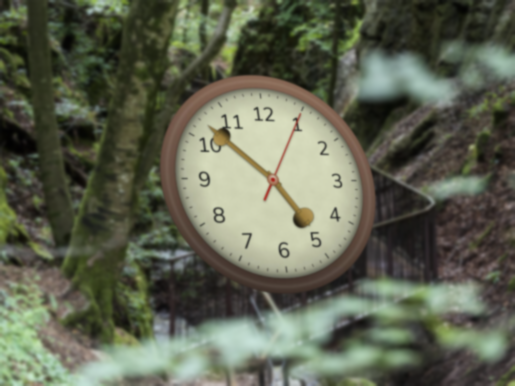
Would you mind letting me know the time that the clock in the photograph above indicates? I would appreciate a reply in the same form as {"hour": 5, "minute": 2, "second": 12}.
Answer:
{"hour": 4, "minute": 52, "second": 5}
